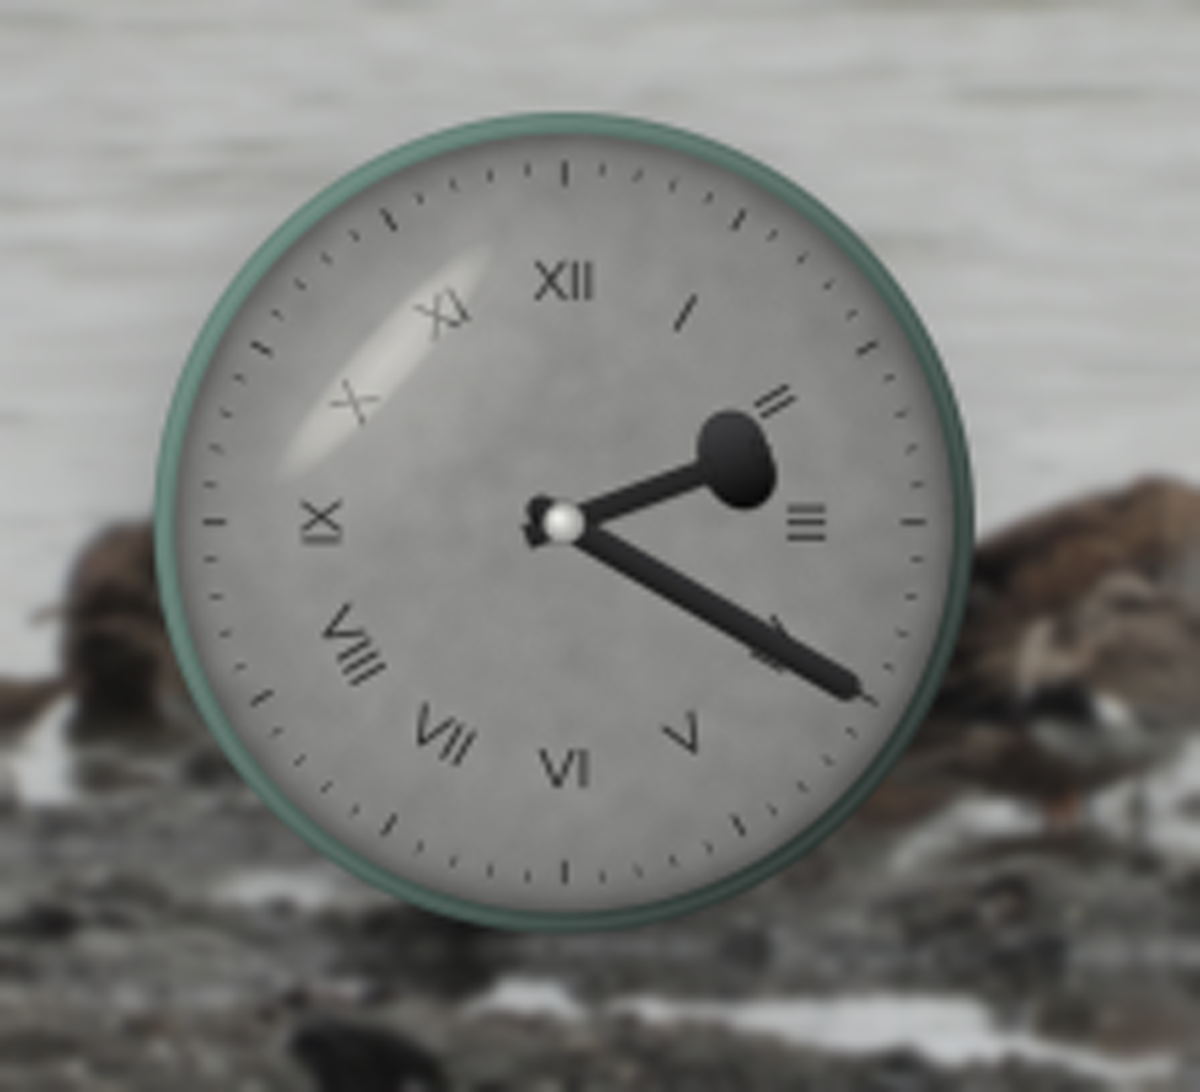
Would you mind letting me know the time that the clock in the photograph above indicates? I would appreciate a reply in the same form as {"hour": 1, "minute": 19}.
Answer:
{"hour": 2, "minute": 20}
